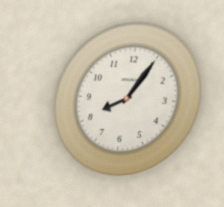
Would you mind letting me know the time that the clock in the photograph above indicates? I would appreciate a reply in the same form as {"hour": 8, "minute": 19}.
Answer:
{"hour": 8, "minute": 5}
